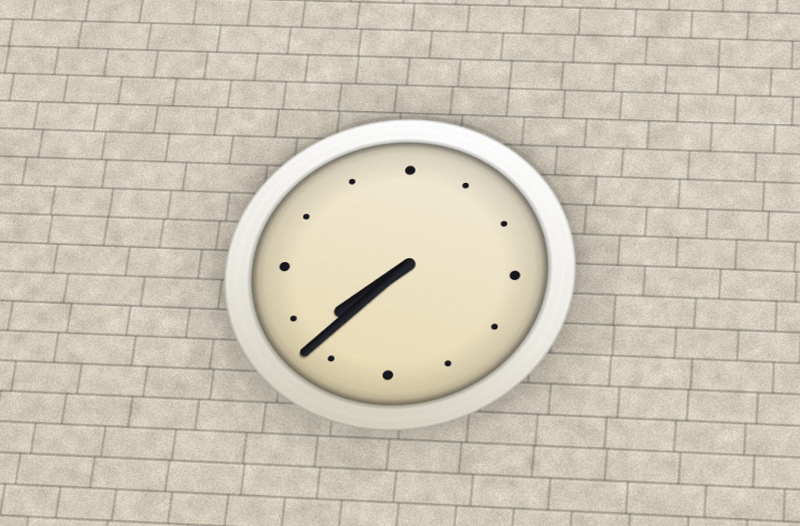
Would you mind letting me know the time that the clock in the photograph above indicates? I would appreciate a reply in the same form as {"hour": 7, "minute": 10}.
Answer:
{"hour": 7, "minute": 37}
